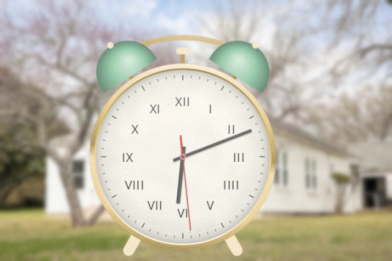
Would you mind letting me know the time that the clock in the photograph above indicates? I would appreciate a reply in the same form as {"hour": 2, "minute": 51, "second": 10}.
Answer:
{"hour": 6, "minute": 11, "second": 29}
